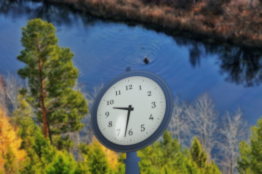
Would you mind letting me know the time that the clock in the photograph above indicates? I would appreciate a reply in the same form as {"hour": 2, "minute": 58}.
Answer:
{"hour": 9, "minute": 32}
